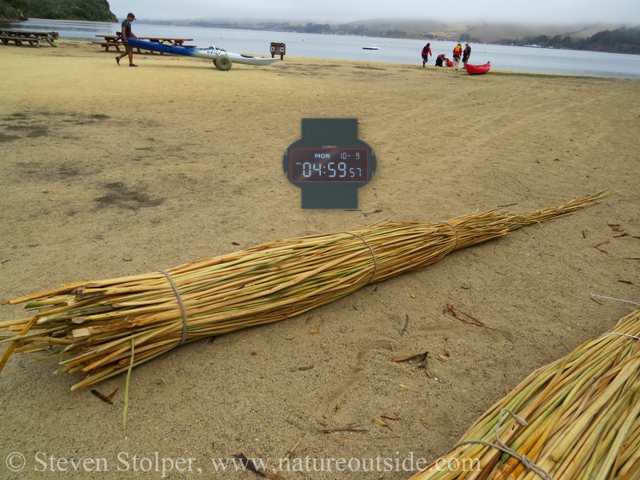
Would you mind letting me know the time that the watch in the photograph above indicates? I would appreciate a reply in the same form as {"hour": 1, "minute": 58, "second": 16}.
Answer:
{"hour": 4, "minute": 59, "second": 57}
